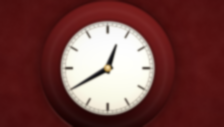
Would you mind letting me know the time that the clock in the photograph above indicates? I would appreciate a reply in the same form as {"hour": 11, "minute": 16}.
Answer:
{"hour": 12, "minute": 40}
